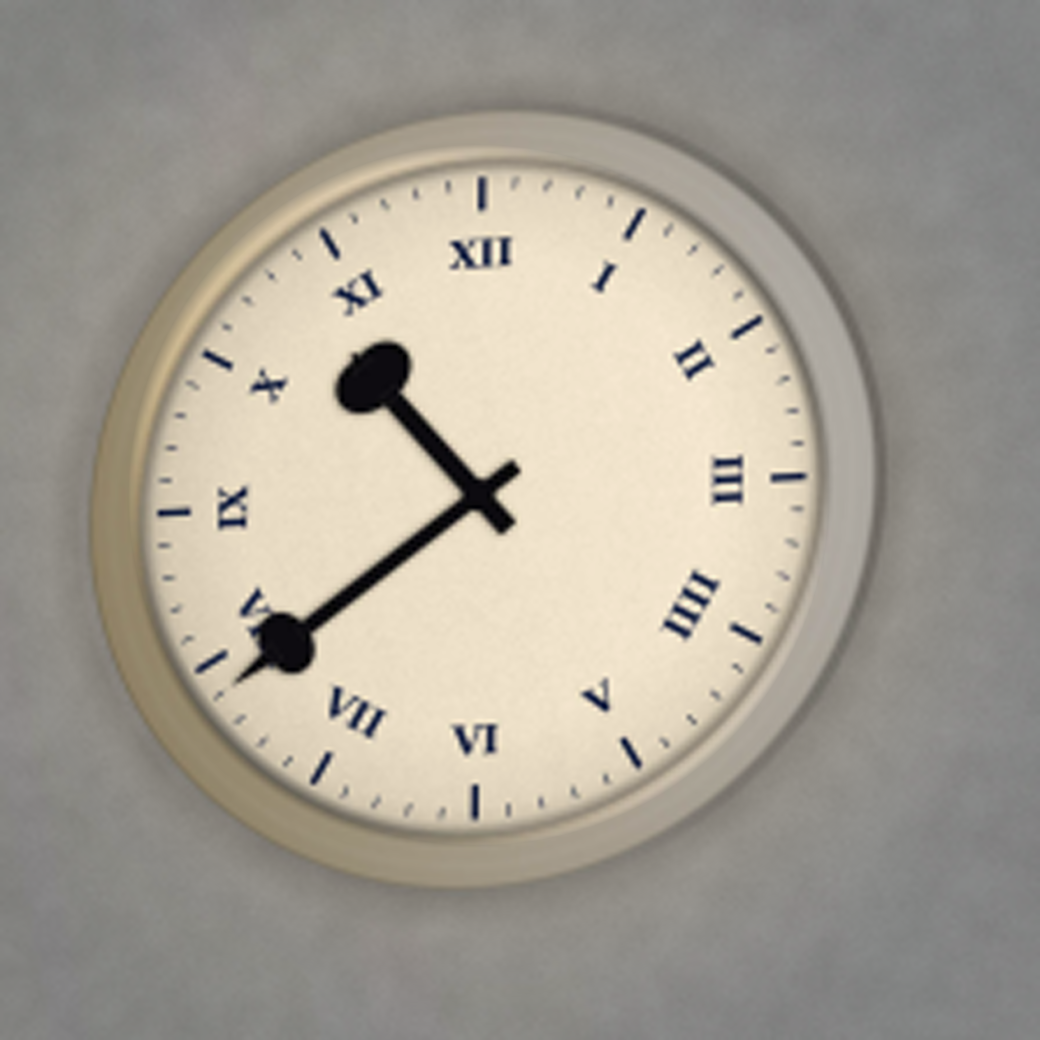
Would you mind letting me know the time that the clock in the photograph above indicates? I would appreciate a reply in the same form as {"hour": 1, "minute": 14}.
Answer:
{"hour": 10, "minute": 39}
